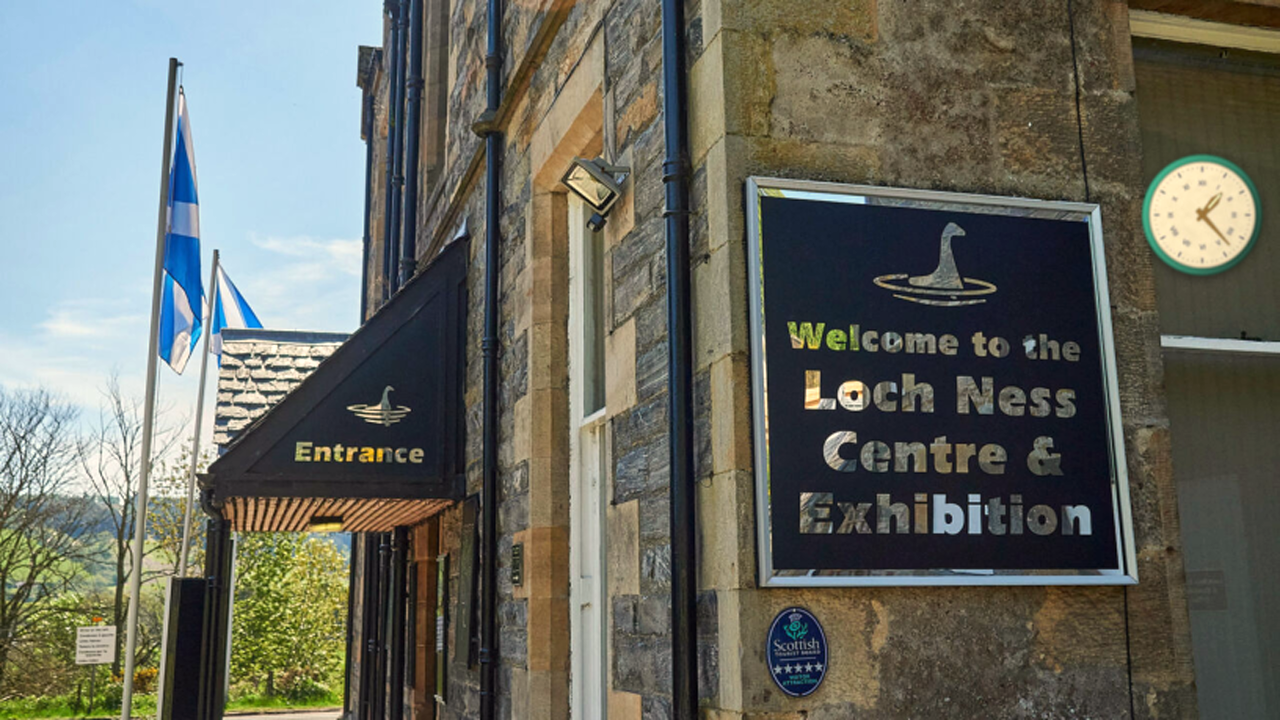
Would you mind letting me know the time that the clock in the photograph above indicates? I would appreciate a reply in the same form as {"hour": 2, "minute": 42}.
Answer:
{"hour": 1, "minute": 23}
